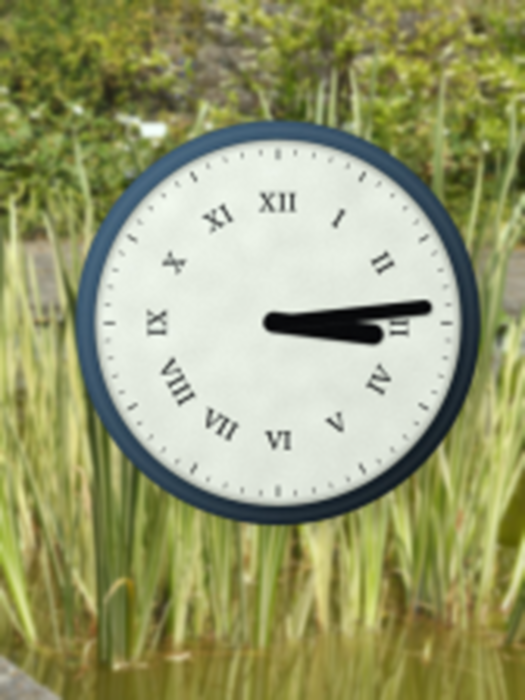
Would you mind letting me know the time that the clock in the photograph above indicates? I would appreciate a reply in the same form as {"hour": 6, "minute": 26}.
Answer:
{"hour": 3, "minute": 14}
